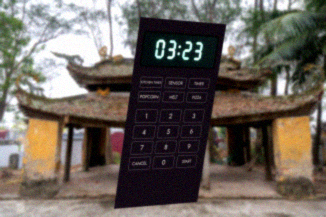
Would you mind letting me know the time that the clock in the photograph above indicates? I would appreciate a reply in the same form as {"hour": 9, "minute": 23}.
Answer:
{"hour": 3, "minute": 23}
